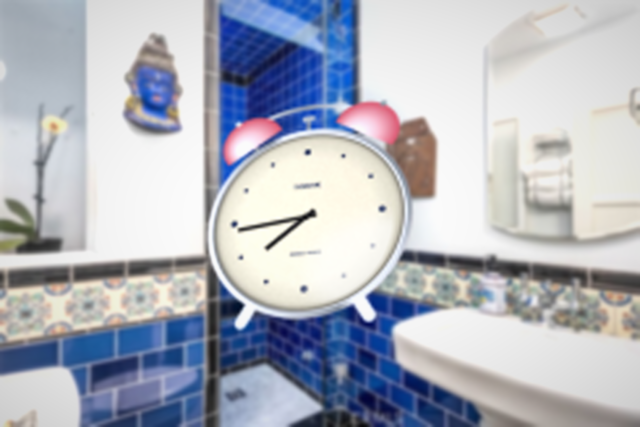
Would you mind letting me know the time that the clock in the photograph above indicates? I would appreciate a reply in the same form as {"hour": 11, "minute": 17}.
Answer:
{"hour": 7, "minute": 44}
